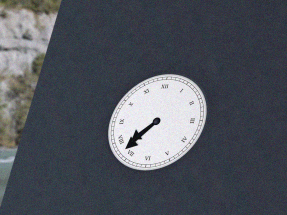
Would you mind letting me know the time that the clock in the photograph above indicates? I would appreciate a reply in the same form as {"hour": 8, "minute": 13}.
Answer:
{"hour": 7, "minute": 37}
